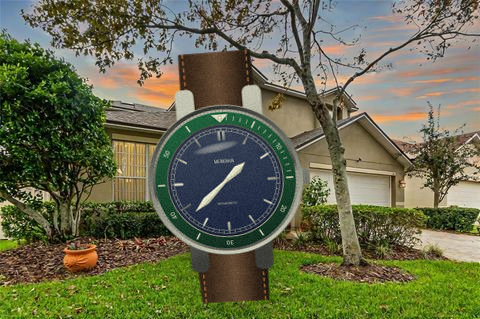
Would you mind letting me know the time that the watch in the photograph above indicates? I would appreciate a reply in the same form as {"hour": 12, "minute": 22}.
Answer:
{"hour": 1, "minute": 38}
